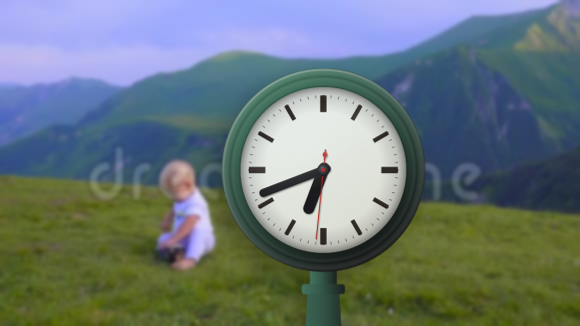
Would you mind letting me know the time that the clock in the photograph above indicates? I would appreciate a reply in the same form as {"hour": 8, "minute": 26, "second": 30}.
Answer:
{"hour": 6, "minute": 41, "second": 31}
